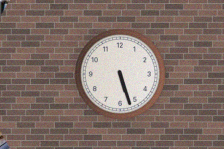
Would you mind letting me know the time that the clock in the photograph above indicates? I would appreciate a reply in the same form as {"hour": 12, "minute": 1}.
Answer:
{"hour": 5, "minute": 27}
